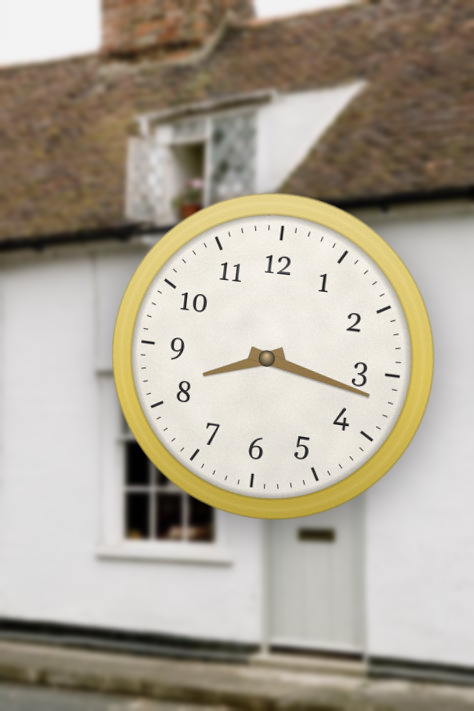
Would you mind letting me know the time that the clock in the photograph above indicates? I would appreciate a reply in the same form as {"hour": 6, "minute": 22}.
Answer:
{"hour": 8, "minute": 17}
